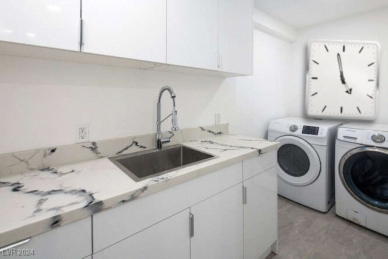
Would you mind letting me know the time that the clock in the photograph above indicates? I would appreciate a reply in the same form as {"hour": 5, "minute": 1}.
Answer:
{"hour": 4, "minute": 58}
